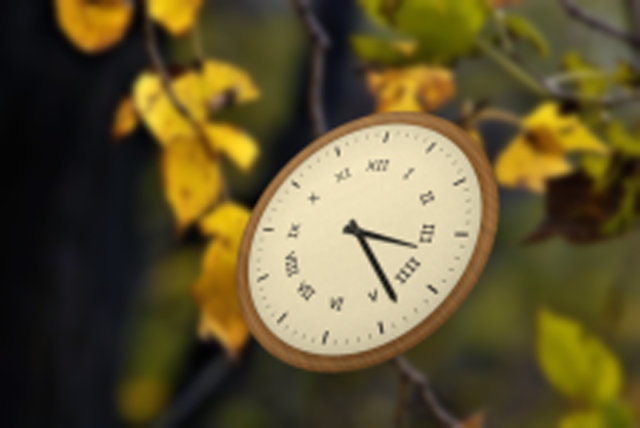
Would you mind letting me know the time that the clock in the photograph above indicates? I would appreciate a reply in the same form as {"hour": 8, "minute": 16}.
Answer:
{"hour": 3, "minute": 23}
